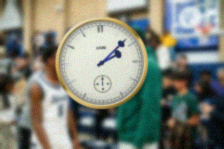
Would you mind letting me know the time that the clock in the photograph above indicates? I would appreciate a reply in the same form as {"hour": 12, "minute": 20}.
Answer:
{"hour": 2, "minute": 8}
